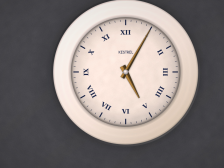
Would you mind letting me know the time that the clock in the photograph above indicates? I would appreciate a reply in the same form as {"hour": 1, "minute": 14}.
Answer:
{"hour": 5, "minute": 5}
